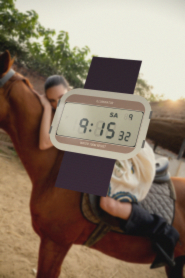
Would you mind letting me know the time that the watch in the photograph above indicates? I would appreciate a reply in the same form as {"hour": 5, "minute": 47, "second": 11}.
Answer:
{"hour": 9, "minute": 15, "second": 32}
